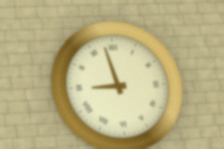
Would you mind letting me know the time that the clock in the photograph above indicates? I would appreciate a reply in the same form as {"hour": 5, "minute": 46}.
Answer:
{"hour": 8, "minute": 58}
